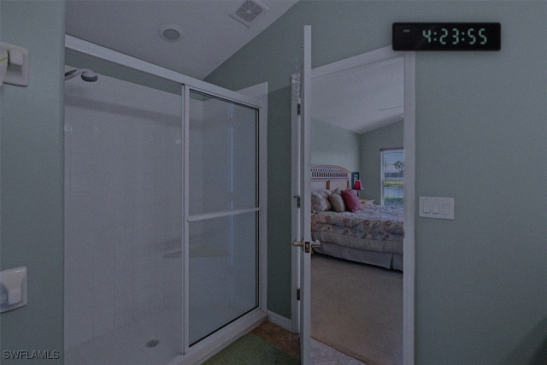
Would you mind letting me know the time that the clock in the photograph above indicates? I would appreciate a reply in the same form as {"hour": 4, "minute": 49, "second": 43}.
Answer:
{"hour": 4, "minute": 23, "second": 55}
